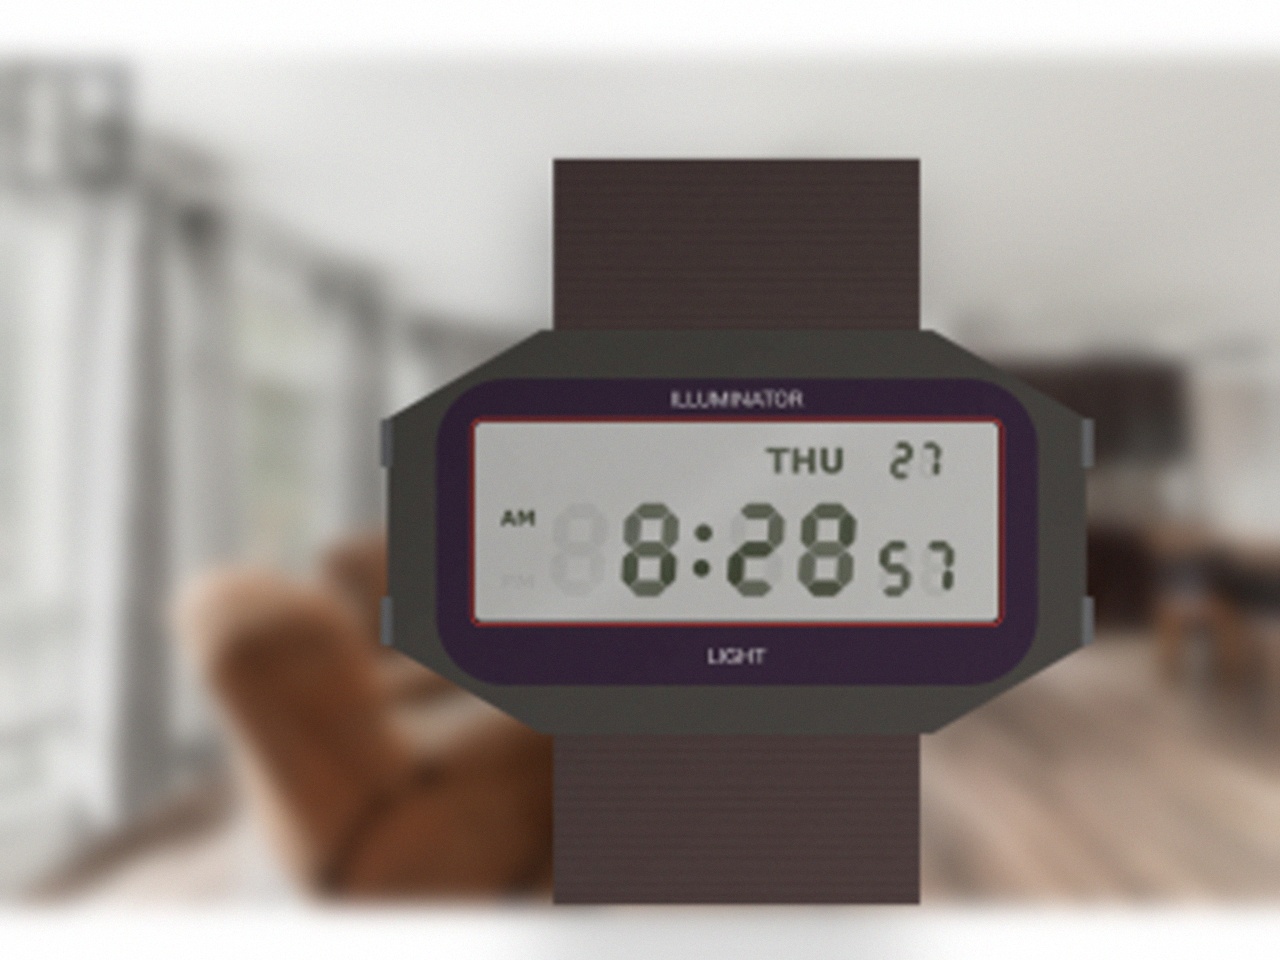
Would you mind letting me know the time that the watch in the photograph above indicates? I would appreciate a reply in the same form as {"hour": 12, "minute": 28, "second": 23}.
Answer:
{"hour": 8, "minute": 28, "second": 57}
